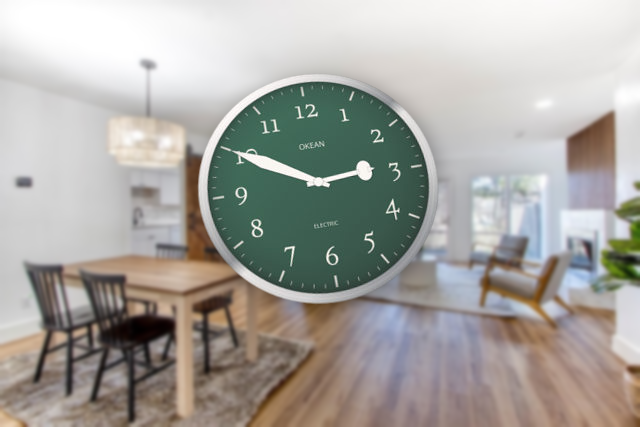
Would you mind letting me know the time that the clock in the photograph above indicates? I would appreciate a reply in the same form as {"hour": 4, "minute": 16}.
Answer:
{"hour": 2, "minute": 50}
